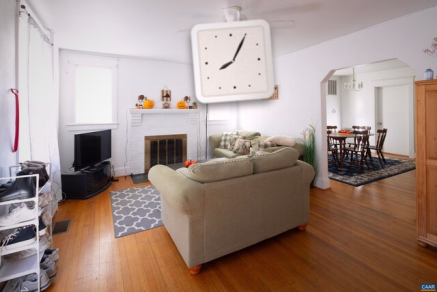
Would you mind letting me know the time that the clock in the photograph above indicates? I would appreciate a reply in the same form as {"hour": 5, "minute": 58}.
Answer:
{"hour": 8, "minute": 5}
